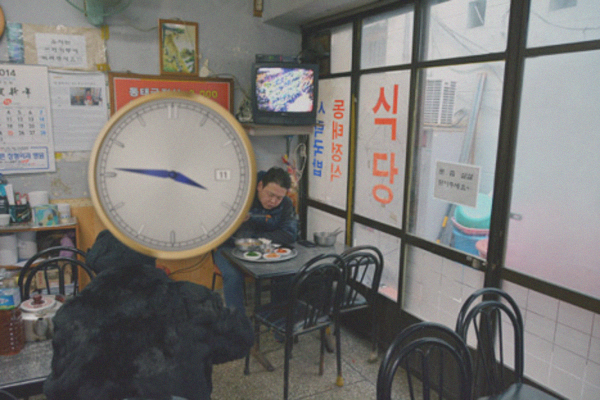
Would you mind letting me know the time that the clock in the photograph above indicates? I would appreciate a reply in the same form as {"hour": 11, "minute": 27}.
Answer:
{"hour": 3, "minute": 46}
